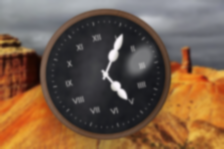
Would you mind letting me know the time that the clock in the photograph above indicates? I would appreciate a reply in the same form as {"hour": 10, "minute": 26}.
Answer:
{"hour": 5, "minute": 6}
